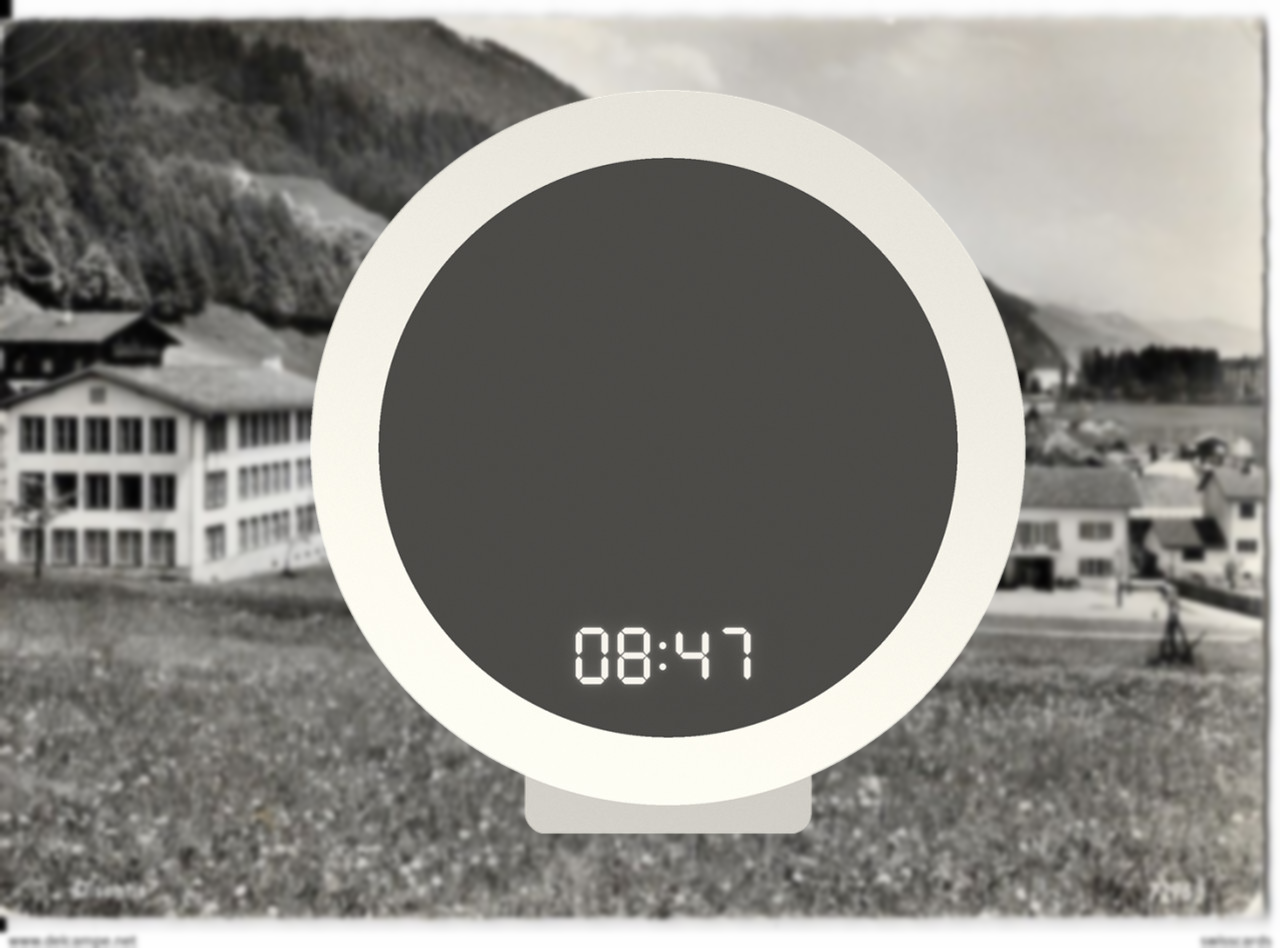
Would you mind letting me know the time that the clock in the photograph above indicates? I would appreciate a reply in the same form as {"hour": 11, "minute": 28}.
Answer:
{"hour": 8, "minute": 47}
